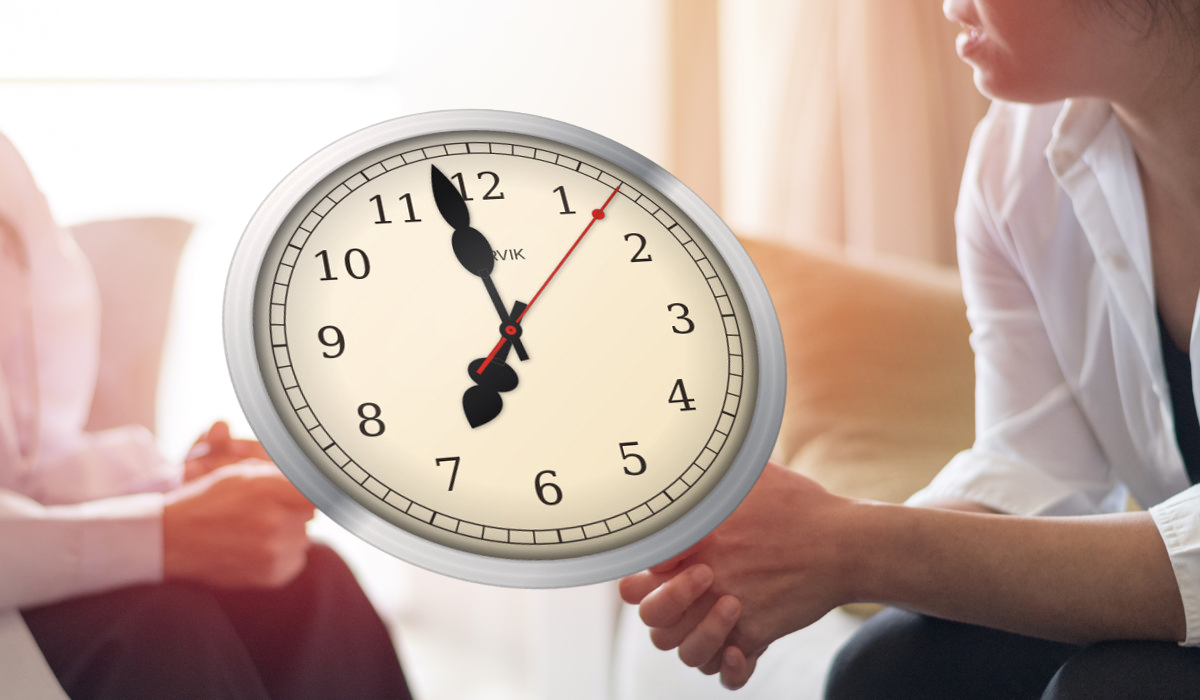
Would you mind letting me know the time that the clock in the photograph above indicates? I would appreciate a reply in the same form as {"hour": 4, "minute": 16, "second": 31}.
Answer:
{"hour": 6, "minute": 58, "second": 7}
